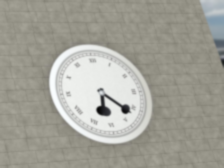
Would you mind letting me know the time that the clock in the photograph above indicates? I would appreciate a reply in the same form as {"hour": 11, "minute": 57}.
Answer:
{"hour": 6, "minute": 22}
